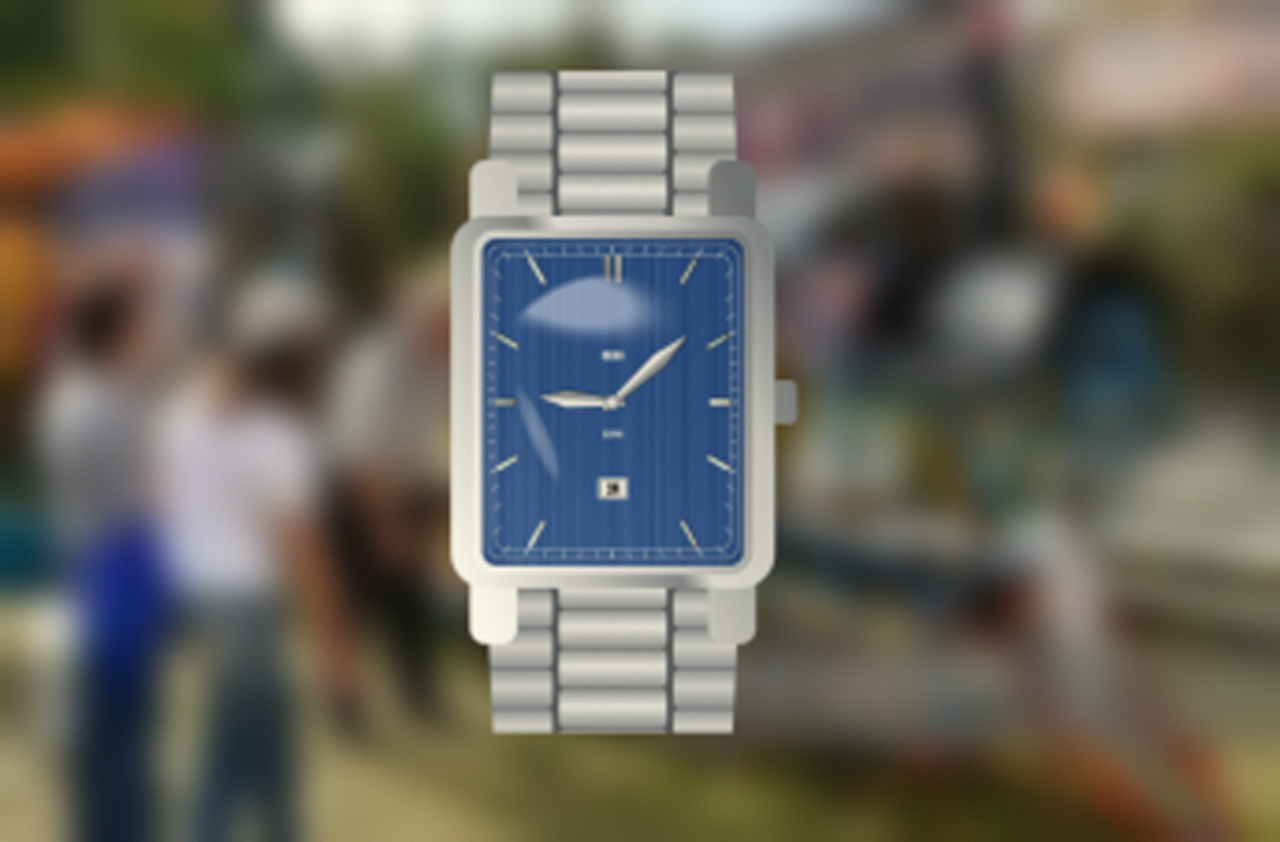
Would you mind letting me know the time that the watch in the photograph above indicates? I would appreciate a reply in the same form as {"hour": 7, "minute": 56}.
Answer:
{"hour": 9, "minute": 8}
